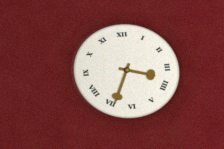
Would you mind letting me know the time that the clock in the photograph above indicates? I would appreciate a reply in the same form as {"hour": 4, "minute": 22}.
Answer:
{"hour": 3, "minute": 34}
